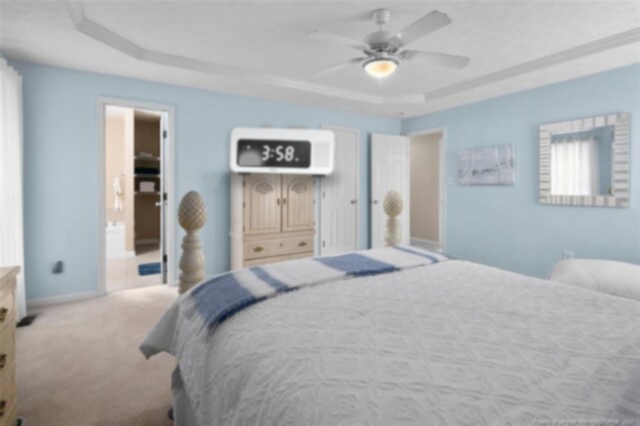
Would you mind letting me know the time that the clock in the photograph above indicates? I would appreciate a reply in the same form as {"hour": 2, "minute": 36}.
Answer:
{"hour": 3, "minute": 58}
